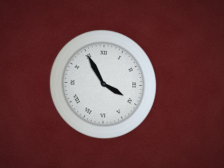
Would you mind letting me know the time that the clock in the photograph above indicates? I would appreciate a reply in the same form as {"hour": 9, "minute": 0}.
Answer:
{"hour": 3, "minute": 55}
